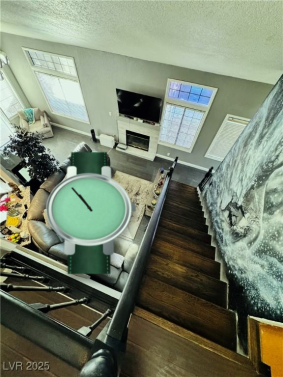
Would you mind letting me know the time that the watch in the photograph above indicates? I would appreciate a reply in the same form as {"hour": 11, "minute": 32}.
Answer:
{"hour": 10, "minute": 54}
